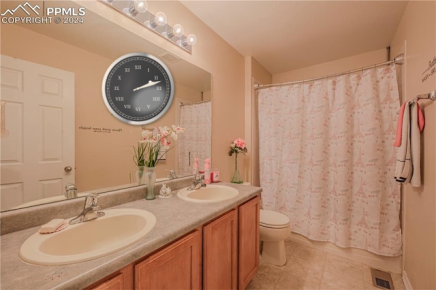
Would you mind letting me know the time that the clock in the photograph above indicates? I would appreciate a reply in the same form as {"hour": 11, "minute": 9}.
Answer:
{"hour": 2, "minute": 12}
